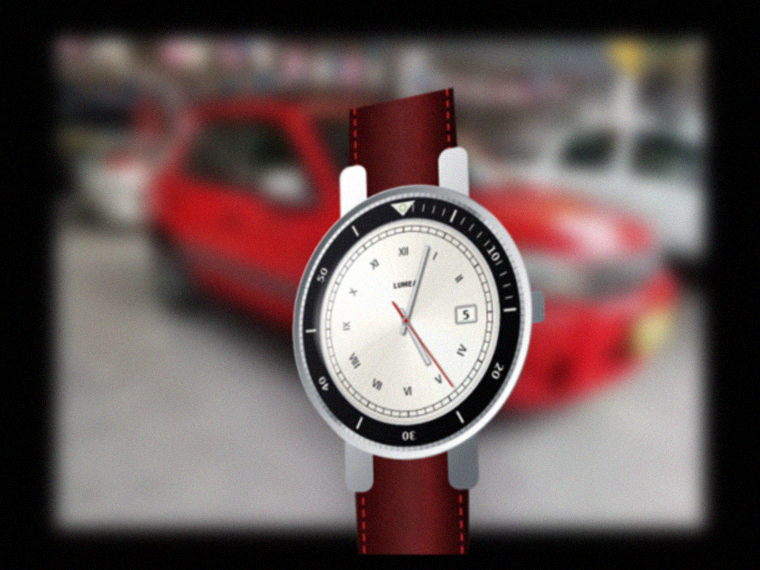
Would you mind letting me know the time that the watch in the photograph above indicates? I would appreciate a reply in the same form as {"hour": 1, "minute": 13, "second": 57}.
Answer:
{"hour": 5, "minute": 3, "second": 24}
